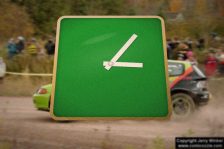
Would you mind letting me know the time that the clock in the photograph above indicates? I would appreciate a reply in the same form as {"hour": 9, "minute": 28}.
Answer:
{"hour": 3, "minute": 6}
